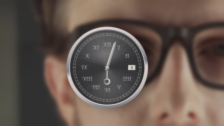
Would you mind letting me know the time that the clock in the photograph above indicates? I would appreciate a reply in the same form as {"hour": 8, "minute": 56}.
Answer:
{"hour": 6, "minute": 3}
